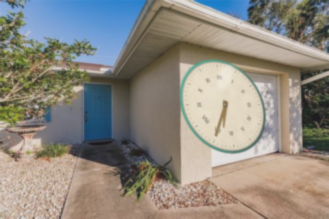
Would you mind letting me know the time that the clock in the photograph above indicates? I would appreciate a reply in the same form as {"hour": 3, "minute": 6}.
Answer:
{"hour": 6, "minute": 35}
